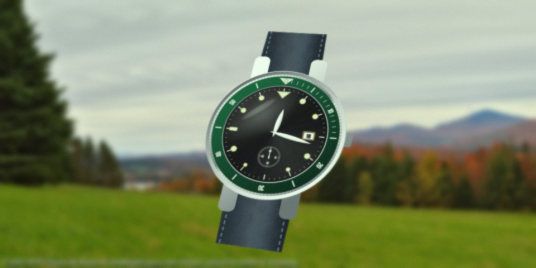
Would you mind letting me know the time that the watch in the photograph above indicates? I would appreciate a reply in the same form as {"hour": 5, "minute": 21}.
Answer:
{"hour": 12, "minute": 17}
